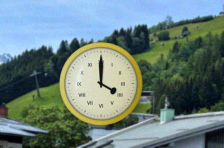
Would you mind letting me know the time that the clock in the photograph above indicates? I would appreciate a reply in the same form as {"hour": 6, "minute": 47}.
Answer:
{"hour": 4, "minute": 0}
